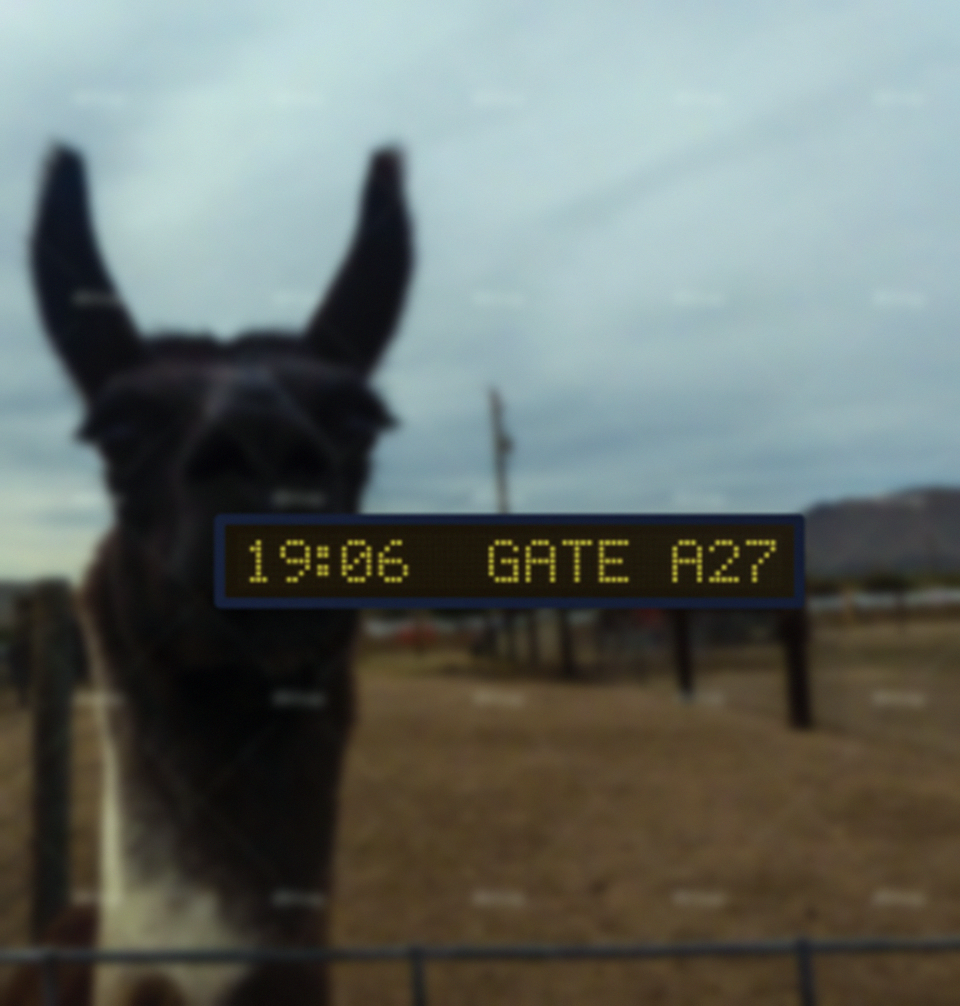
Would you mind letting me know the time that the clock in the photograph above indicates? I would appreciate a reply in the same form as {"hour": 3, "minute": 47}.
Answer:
{"hour": 19, "minute": 6}
